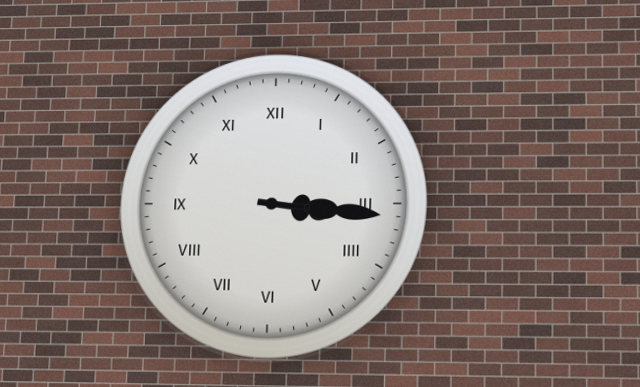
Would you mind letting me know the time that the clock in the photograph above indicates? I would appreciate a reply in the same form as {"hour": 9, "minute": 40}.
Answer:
{"hour": 3, "minute": 16}
